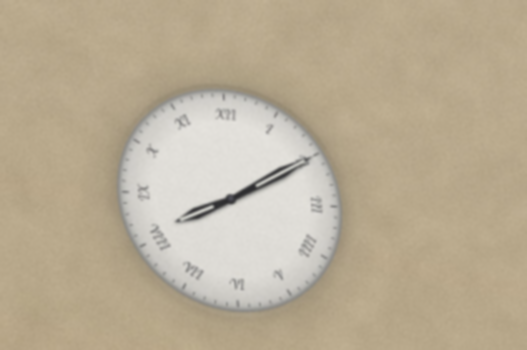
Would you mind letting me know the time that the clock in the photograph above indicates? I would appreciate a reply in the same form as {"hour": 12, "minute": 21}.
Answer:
{"hour": 8, "minute": 10}
